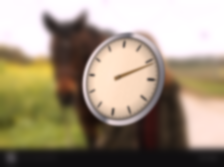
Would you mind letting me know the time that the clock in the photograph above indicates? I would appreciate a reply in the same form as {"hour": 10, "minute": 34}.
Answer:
{"hour": 2, "minute": 11}
